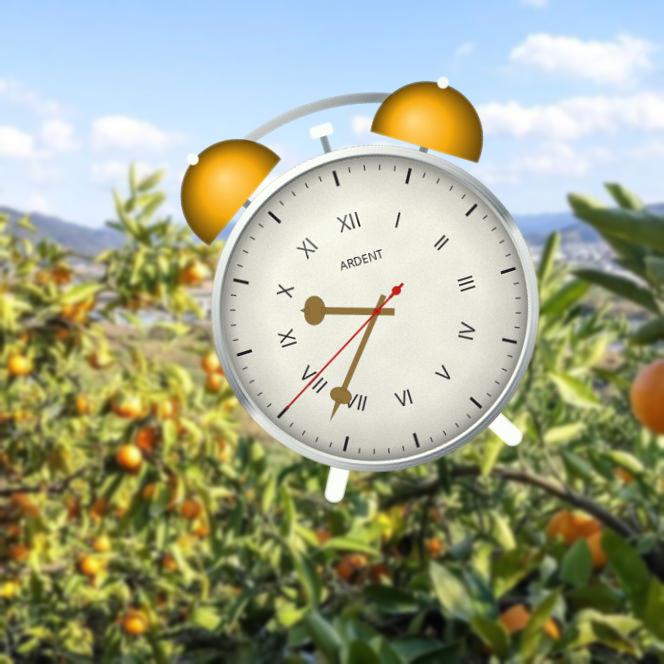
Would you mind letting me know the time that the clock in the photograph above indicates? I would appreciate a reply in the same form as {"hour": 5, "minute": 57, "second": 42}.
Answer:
{"hour": 9, "minute": 36, "second": 40}
